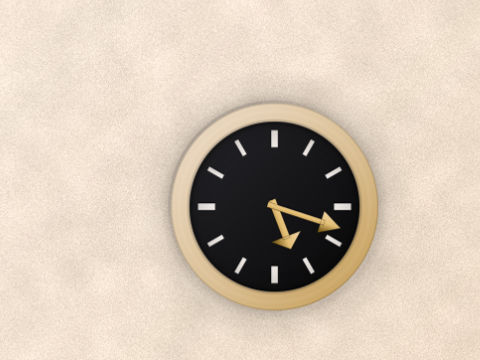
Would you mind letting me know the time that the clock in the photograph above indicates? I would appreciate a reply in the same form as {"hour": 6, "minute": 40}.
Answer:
{"hour": 5, "minute": 18}
